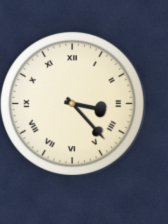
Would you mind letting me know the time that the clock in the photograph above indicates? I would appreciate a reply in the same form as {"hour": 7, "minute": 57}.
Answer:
{"hour": 3, "minute": 23}
